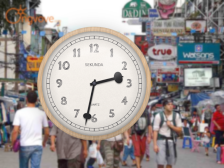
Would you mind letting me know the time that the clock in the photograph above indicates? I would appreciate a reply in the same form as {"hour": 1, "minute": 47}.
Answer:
{"hour": 2, "minute": 32}
